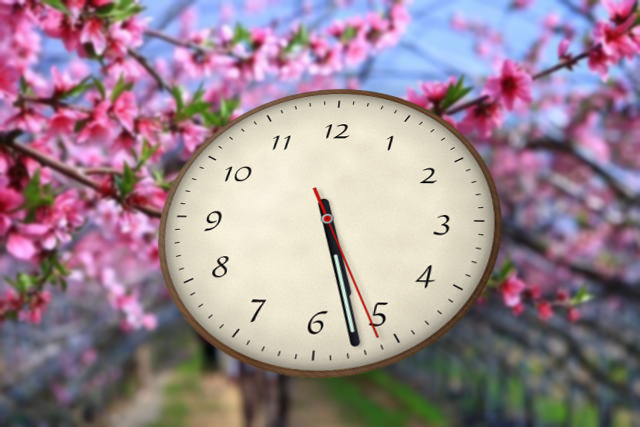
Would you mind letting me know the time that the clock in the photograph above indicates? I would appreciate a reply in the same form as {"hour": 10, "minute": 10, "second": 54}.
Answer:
{"hour": 5, "minute": 27, "second": 26}
